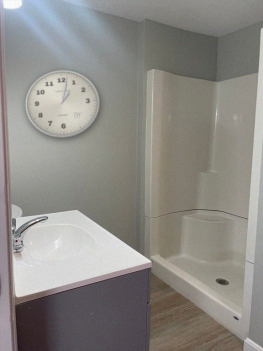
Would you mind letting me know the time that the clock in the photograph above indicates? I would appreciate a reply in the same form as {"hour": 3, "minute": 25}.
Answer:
{"hour": 1, "minute": 2}
